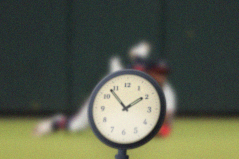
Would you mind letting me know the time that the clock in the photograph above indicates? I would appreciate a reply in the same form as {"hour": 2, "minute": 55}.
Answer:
{"hour": 1, "minute": 53}
